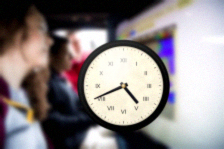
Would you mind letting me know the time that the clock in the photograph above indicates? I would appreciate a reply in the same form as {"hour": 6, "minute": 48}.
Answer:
{"hour": 4, "minute": 41}
